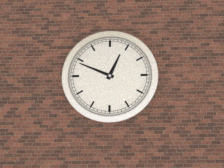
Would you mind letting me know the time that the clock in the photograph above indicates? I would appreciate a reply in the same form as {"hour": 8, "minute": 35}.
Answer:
{"hour": 12, "minute": 49}
